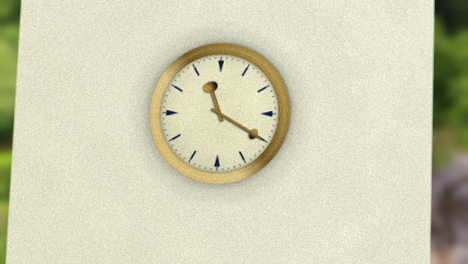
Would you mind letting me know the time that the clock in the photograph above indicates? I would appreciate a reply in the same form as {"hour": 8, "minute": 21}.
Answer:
{"hour": 11, "minute": 20}
